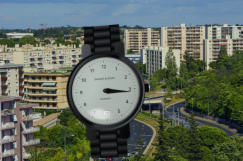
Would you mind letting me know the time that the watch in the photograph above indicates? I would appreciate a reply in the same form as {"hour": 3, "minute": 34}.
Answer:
{"hour": 3, "minute": 16}
